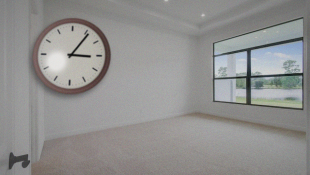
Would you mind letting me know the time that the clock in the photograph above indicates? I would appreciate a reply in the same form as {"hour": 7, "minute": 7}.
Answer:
{"hour": 3, "minute": 6}
